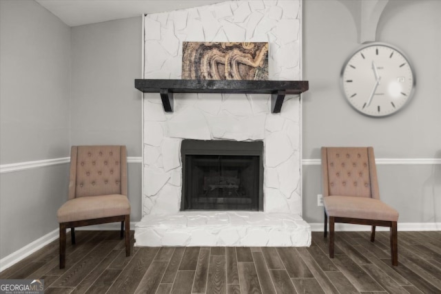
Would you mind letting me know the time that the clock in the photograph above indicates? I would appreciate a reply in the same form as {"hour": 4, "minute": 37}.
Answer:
{"hour": 11, "minute": 34}
